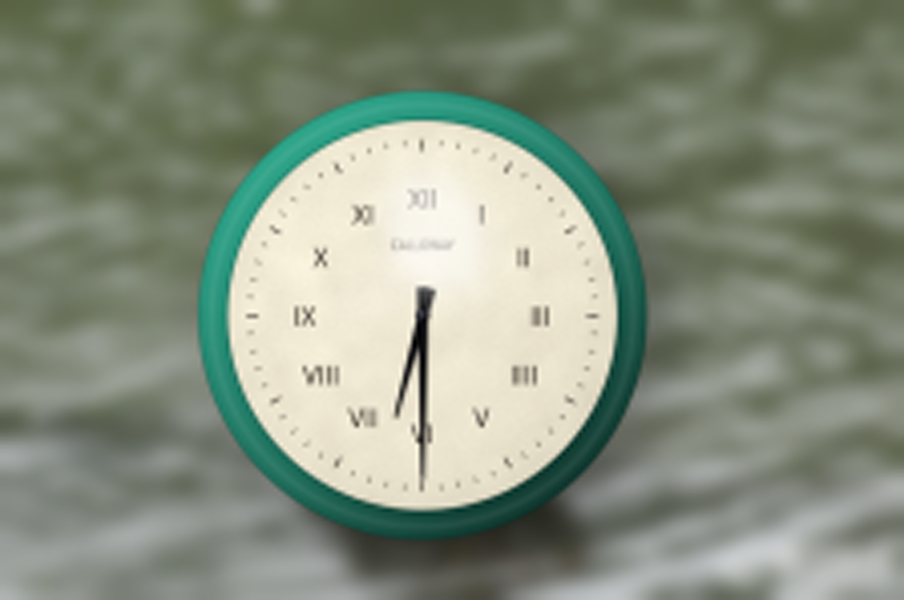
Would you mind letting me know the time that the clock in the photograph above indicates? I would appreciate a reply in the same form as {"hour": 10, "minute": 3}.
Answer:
{"hour": 6, "minute": 30}
